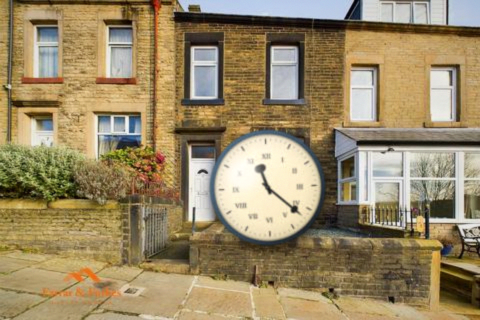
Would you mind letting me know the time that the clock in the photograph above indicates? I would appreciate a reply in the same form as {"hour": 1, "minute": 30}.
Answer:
{"hour": 11, "minute": 22}
